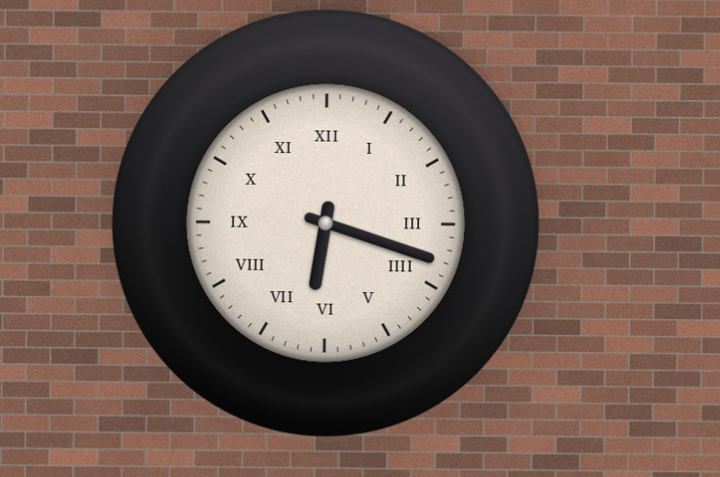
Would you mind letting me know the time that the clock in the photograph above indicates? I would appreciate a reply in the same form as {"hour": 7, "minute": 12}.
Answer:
{"hour": 6, "minute": 18}
